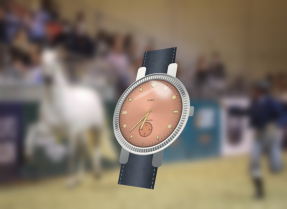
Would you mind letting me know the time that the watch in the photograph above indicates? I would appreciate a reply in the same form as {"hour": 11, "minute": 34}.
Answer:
{"hour": 6, "minute": 37}
